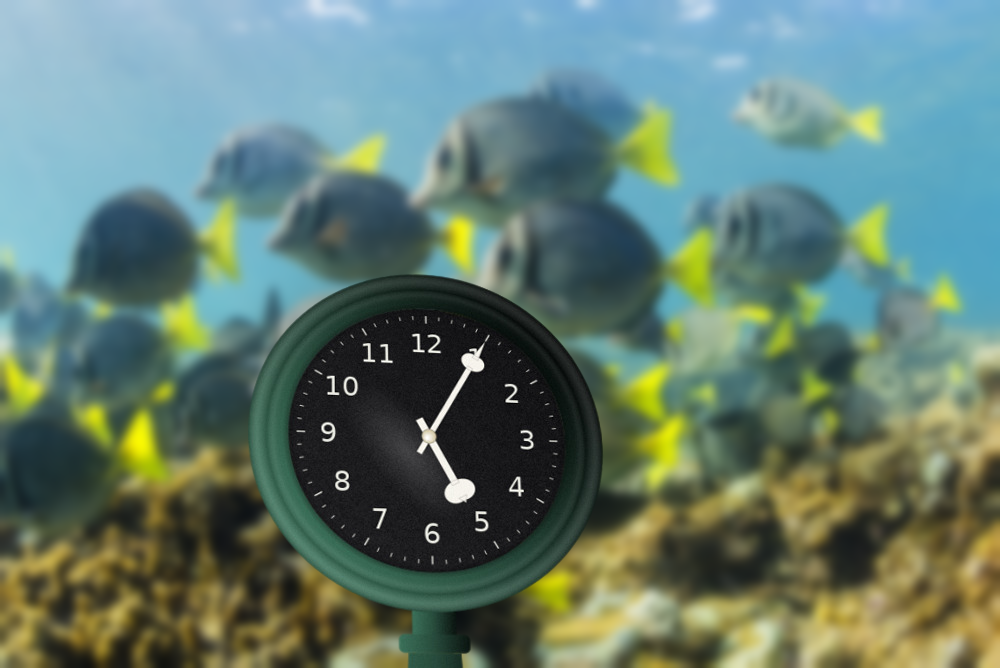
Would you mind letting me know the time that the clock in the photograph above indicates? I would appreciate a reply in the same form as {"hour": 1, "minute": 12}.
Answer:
{"hour": 5, "minute": 5}
